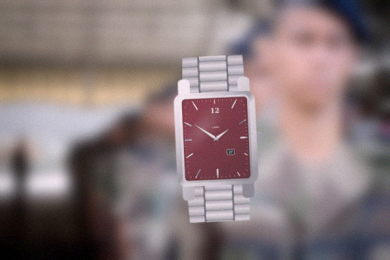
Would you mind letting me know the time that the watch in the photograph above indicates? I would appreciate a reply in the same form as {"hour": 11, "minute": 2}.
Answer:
{"hour": 1, "minute": 51}
